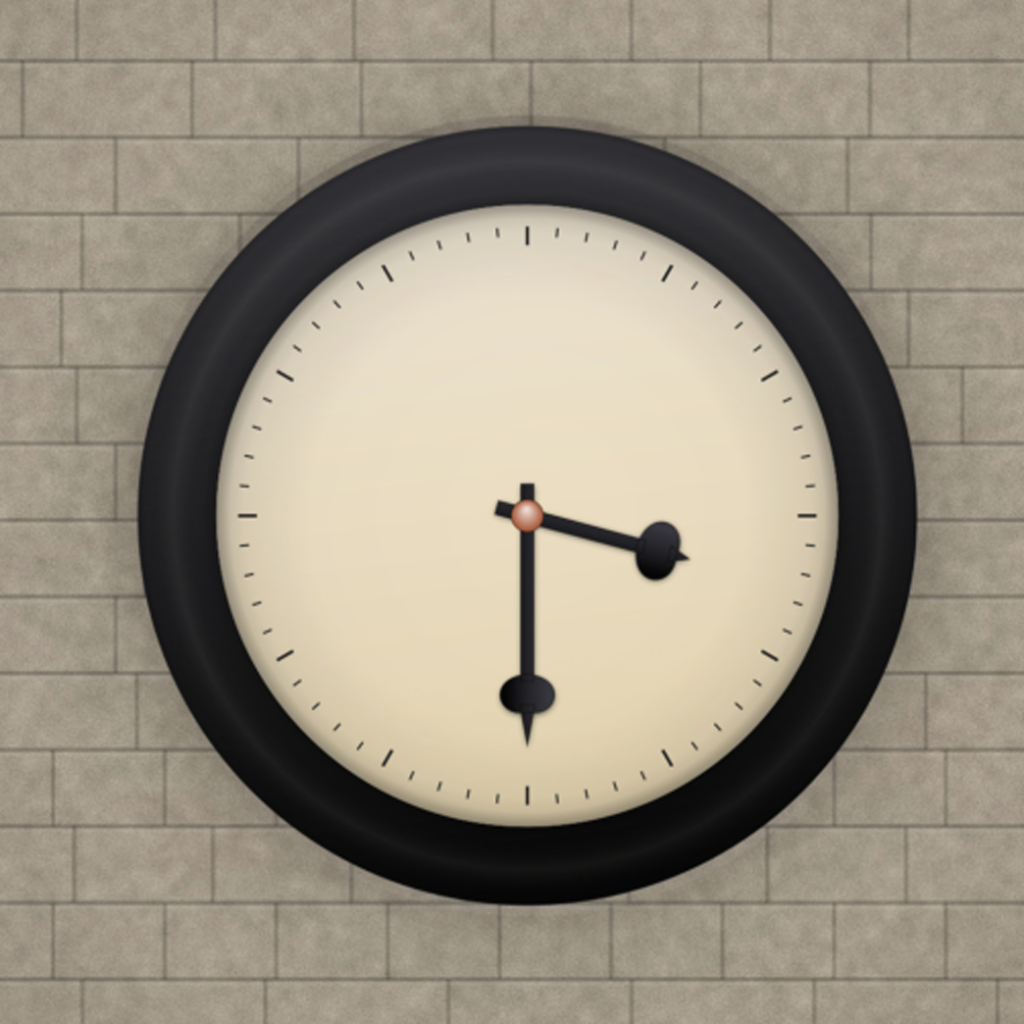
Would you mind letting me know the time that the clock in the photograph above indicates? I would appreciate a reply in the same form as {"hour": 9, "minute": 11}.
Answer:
{"hour": 3, "minute": 30}
